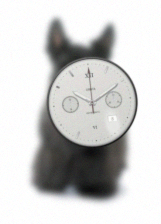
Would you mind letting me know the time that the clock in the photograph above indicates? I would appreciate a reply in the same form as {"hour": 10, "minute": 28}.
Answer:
{"hour": 10, "minute": 10}
